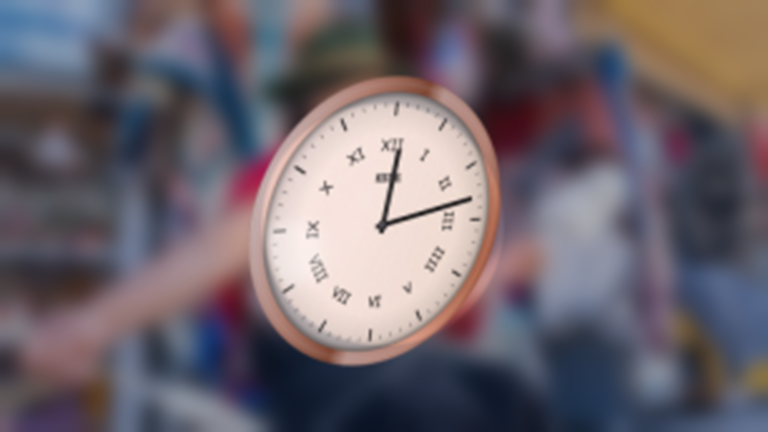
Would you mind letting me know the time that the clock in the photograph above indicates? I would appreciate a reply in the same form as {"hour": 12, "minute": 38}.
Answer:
{"hour": 12, "minute": 13}
